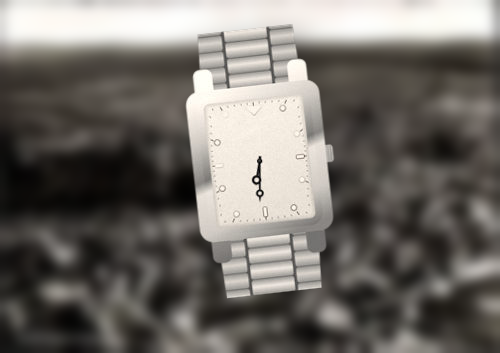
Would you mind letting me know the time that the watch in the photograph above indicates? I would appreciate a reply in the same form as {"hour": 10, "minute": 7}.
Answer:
{"hour": 6, "minute": 31}
